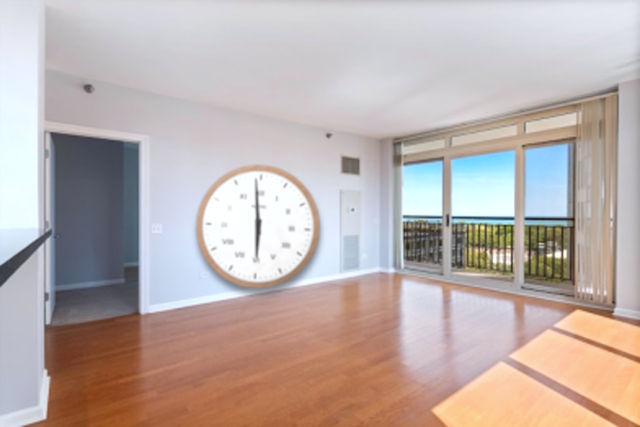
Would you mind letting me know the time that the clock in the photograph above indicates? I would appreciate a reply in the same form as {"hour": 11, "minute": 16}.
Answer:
{"hour": 5, "minute": 59}
